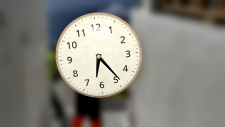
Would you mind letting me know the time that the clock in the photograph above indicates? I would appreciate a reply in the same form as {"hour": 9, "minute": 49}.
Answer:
{"hour": 6, "minute": 24}
